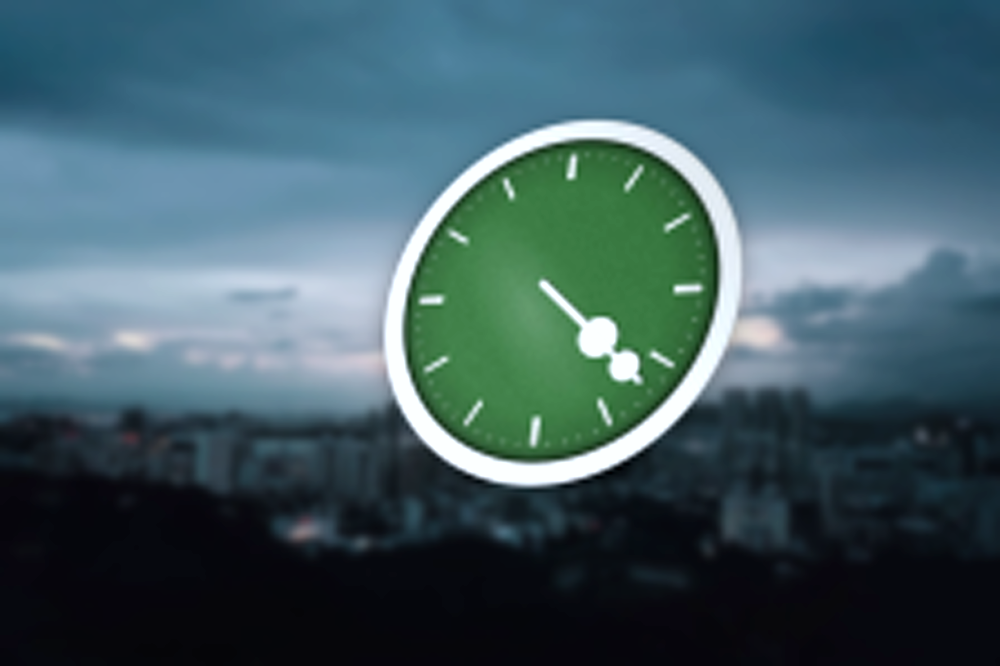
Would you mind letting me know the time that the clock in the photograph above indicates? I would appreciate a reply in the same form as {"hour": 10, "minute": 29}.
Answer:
{"hour": 4, "minute": 22}
